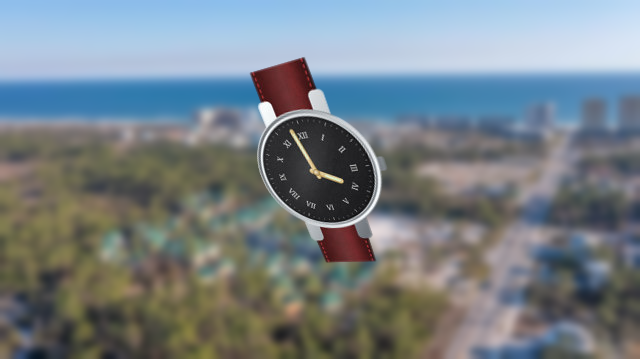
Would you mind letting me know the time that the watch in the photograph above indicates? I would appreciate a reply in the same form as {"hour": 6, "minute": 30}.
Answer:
{"hour": 3, "minute": 58}
